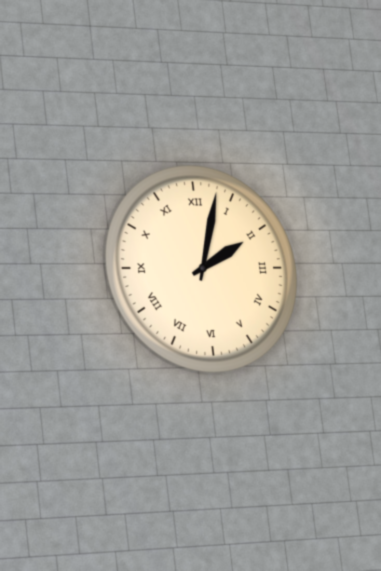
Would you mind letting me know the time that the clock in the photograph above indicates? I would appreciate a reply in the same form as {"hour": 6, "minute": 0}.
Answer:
{"hour": 2, "minute": 3}
